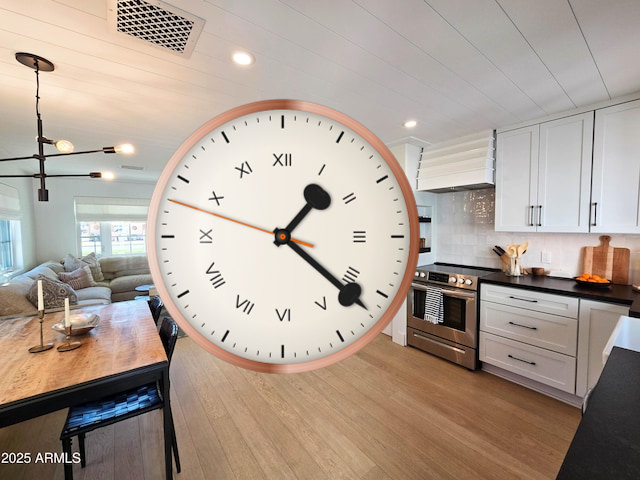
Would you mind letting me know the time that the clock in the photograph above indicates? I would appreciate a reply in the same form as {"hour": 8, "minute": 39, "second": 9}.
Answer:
{"hour": 1, "minute": 21, "second": 48}
